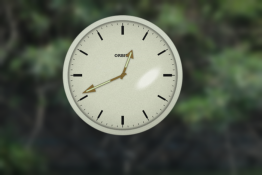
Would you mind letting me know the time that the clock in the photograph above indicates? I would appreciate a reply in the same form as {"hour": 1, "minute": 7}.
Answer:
{"hour": 12, "minute": 41}
